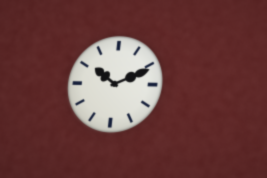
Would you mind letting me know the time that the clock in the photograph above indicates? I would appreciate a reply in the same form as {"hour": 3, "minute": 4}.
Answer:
{"hour": 10, "minute": 11}
